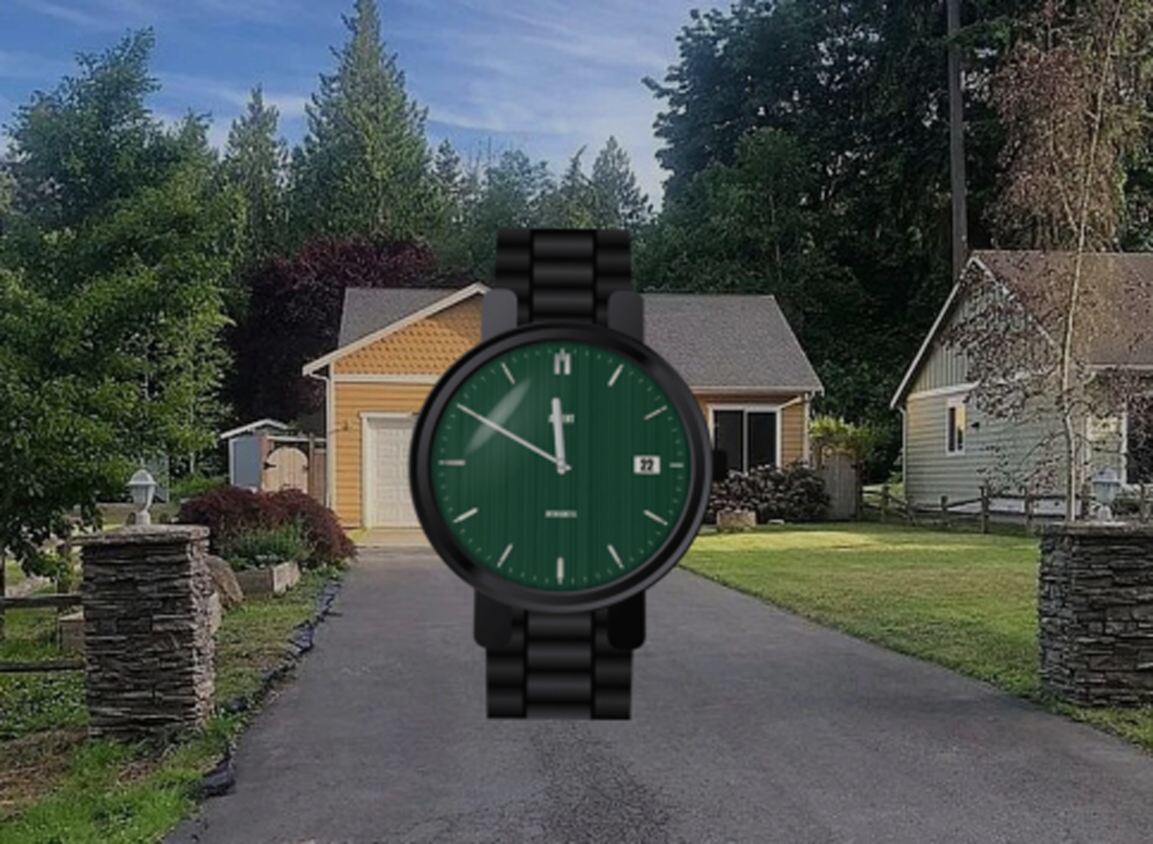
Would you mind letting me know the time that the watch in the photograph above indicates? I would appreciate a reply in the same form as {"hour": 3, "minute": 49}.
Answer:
{"hour": 11, "minute": 50}
